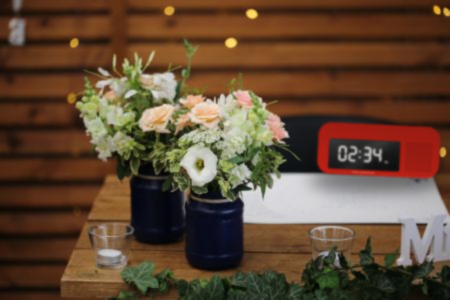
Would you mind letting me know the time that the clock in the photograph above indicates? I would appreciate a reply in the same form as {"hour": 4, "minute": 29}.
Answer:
{"hour": 2, "minute": 34}
